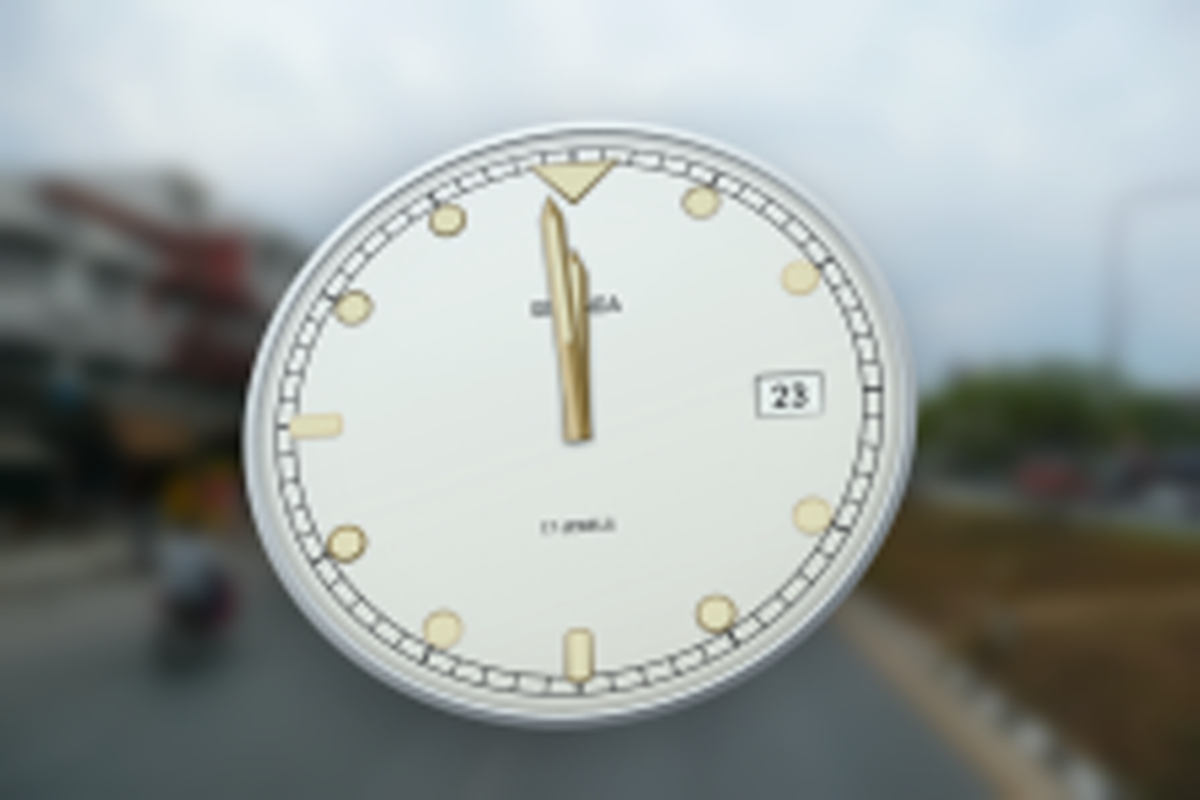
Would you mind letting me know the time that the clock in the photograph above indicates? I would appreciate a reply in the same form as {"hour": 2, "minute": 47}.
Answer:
{"hour": 11, "minute": 59}
